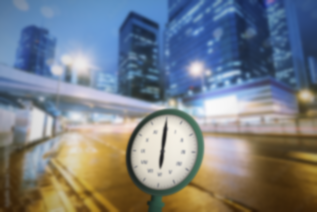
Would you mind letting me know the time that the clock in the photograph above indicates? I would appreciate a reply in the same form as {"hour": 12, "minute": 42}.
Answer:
{"hour": 6, "minute": 0}
